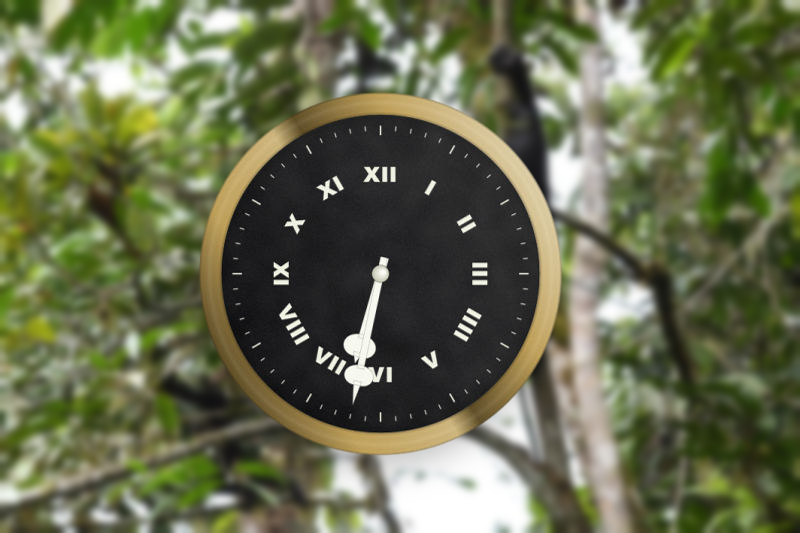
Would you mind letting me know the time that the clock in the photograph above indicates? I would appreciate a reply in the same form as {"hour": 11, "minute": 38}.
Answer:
{"hour": 6, "minute": 32}
